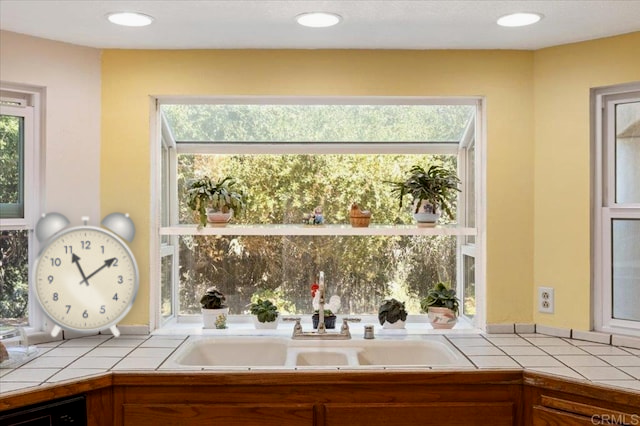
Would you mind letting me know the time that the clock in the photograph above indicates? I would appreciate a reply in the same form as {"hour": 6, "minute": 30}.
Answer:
{"hour": 11, "minute": 9}
